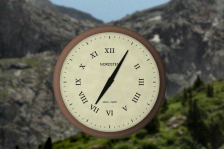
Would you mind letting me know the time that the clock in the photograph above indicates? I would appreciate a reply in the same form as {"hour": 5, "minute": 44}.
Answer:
{"hour": 7, "minute": 5}
